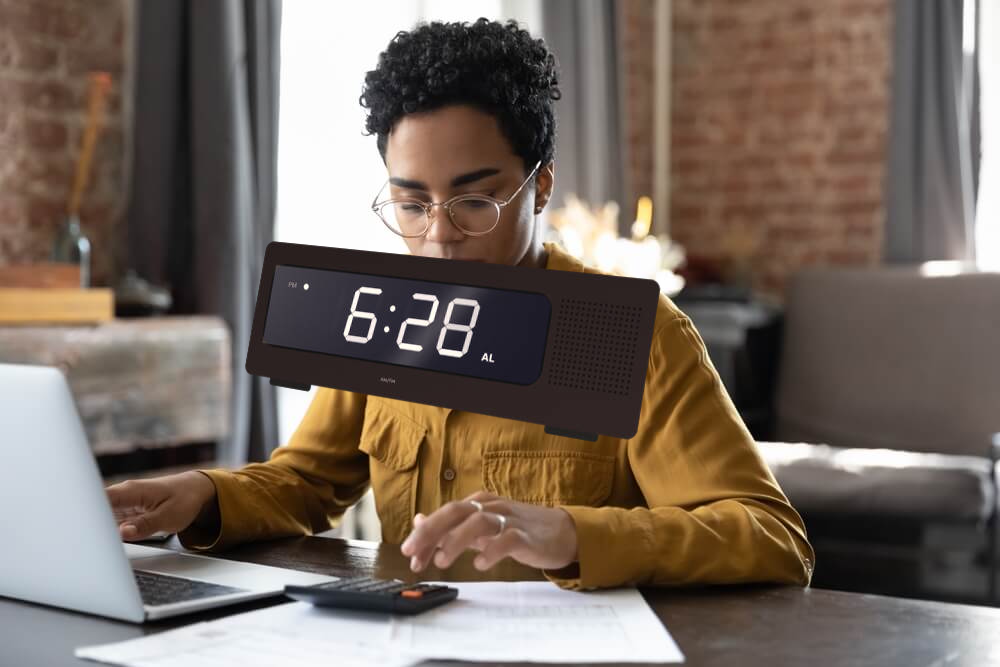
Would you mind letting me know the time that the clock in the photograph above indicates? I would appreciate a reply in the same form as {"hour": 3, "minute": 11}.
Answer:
{"hour": 6, "minute": 28}
